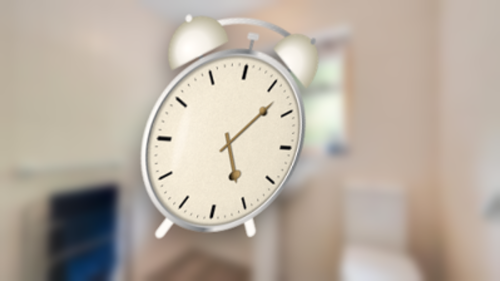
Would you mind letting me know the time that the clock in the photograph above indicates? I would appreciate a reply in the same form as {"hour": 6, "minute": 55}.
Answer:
{"hour": 5, "minute": 7}
